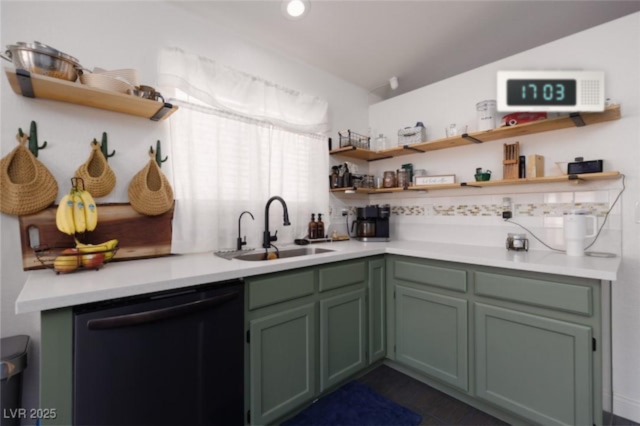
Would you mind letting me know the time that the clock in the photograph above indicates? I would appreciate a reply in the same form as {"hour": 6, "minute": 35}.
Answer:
{"hour": 17, "minute": 3}
